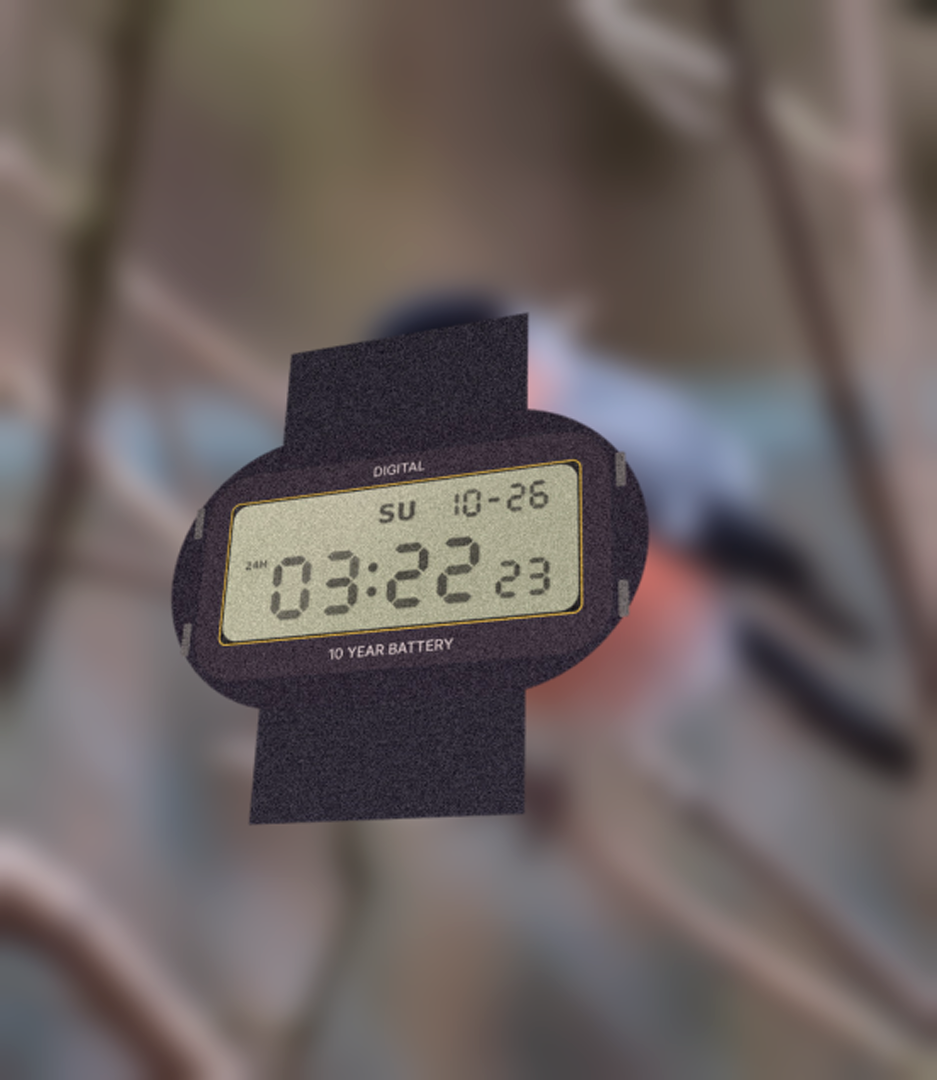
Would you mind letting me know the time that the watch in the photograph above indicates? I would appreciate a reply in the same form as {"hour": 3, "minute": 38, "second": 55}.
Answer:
{"hour": 3, "minute": 22, "second": 23}
